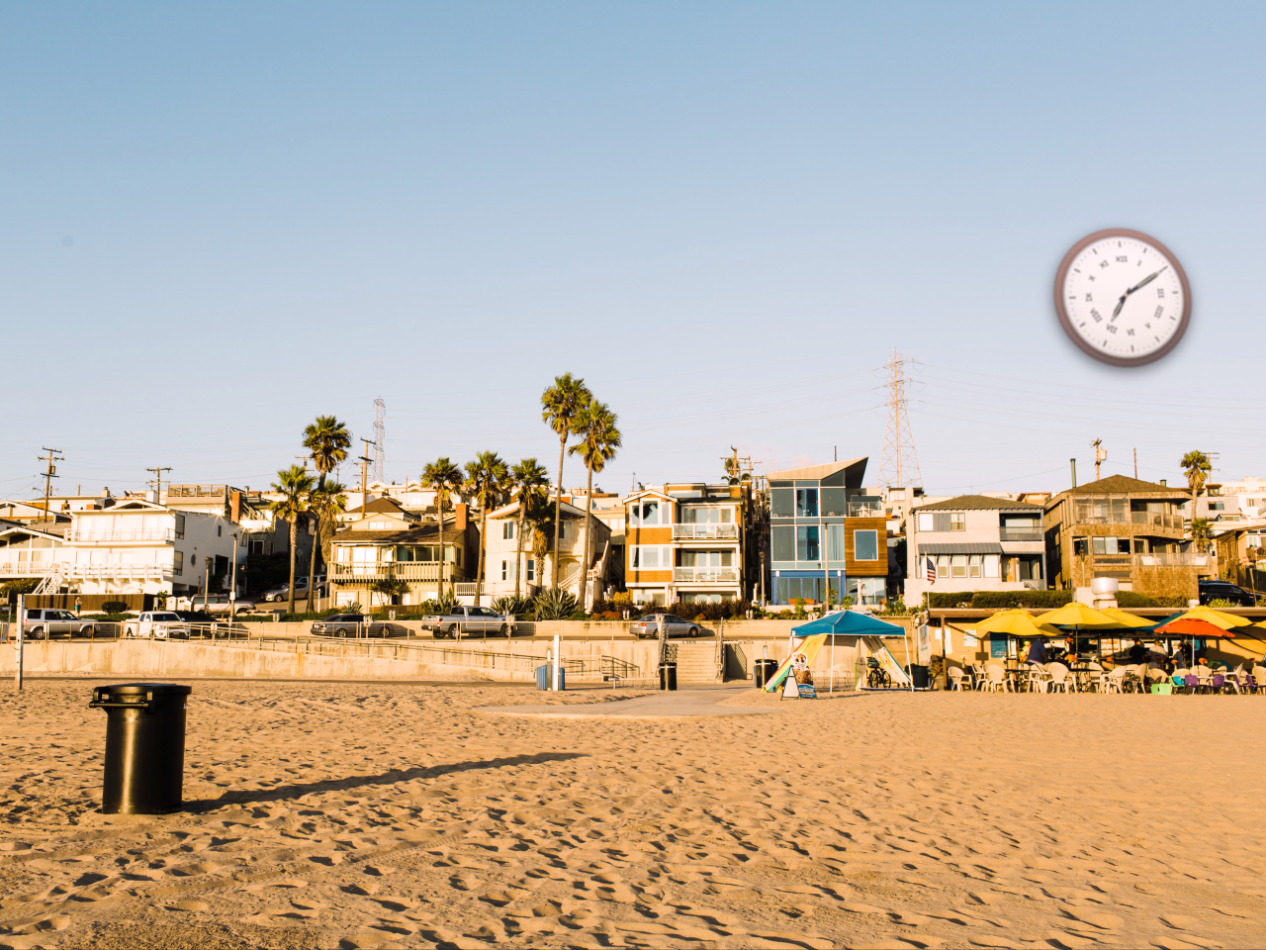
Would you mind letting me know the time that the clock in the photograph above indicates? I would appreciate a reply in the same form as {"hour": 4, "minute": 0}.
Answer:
{"hour": 7, "minute": 10}
